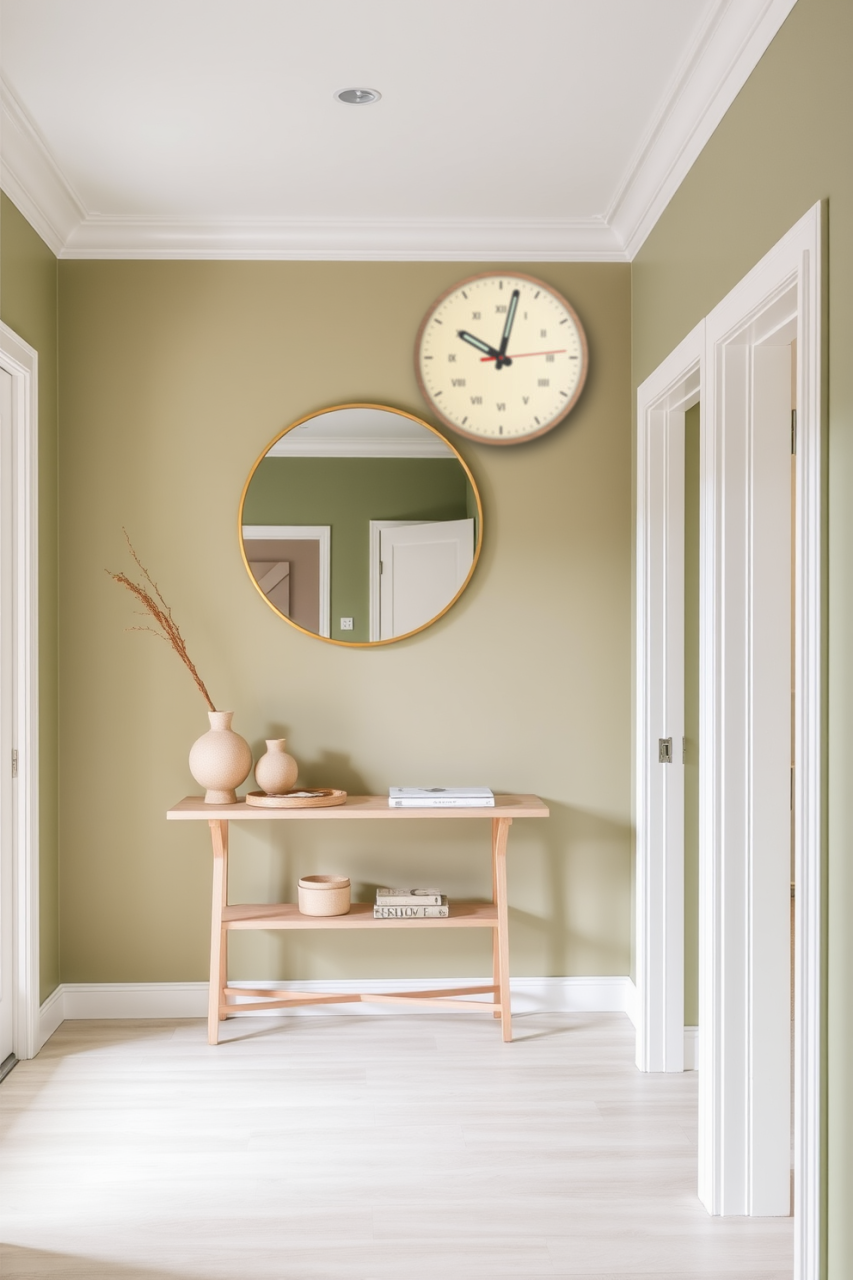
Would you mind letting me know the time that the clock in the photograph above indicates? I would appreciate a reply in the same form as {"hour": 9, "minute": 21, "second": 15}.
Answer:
{"hour": 10, "minute": 2, "second": 14}
